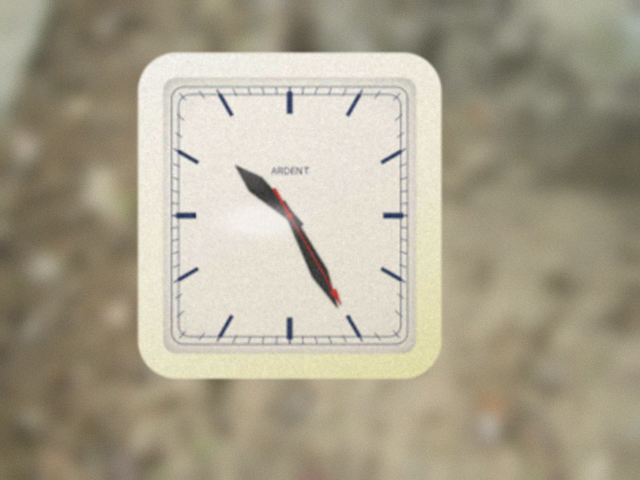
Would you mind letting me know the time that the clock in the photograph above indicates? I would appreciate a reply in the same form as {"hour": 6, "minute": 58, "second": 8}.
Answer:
{"hour": 10, "minute": 25, "second": 25}
